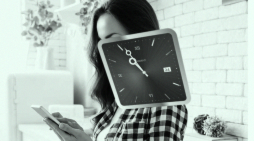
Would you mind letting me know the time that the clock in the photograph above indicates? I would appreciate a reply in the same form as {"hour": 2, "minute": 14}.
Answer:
{"hour": 10, "minute": 56}
